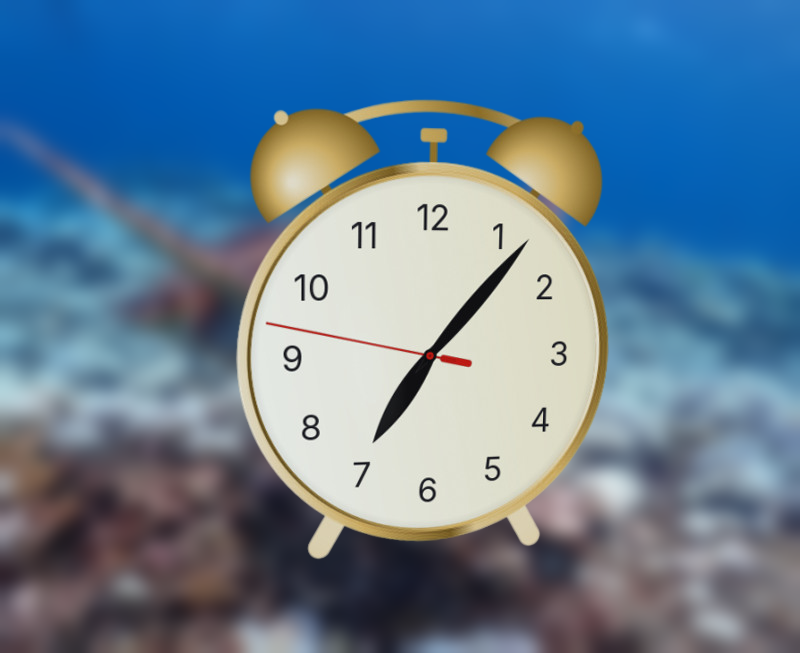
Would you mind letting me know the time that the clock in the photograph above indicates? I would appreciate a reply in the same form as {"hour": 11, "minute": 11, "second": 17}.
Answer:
{"hour": 7, "minute": 6, "second": 47}
